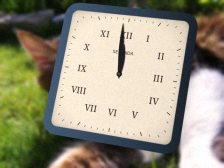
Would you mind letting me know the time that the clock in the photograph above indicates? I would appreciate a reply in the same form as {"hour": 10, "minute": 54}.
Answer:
{"hour": 11, "minute": 59}
